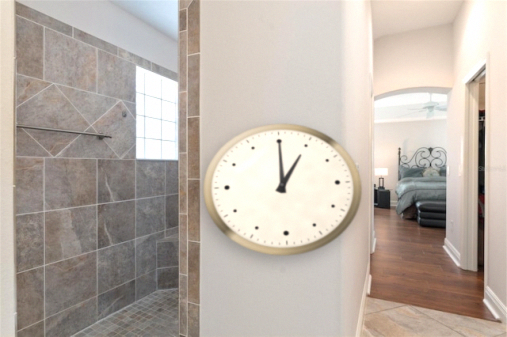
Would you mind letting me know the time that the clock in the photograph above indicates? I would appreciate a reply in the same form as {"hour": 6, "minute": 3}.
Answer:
{"hour": 1, "minute": 0}
